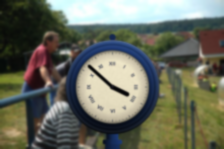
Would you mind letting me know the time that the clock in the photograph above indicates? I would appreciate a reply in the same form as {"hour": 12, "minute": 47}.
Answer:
{"hour": 3, "minute": 52}
